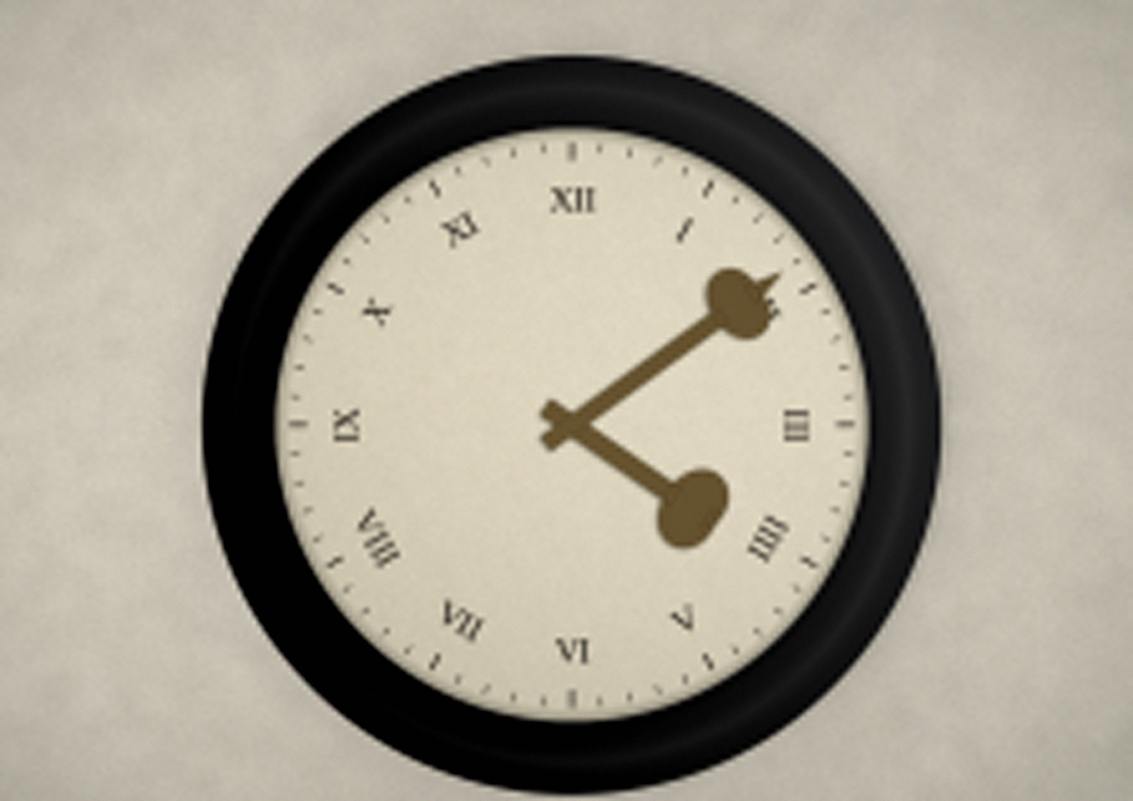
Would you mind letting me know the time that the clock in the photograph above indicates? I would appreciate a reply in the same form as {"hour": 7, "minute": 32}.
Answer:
{"hour": 4, "minute": 9}
